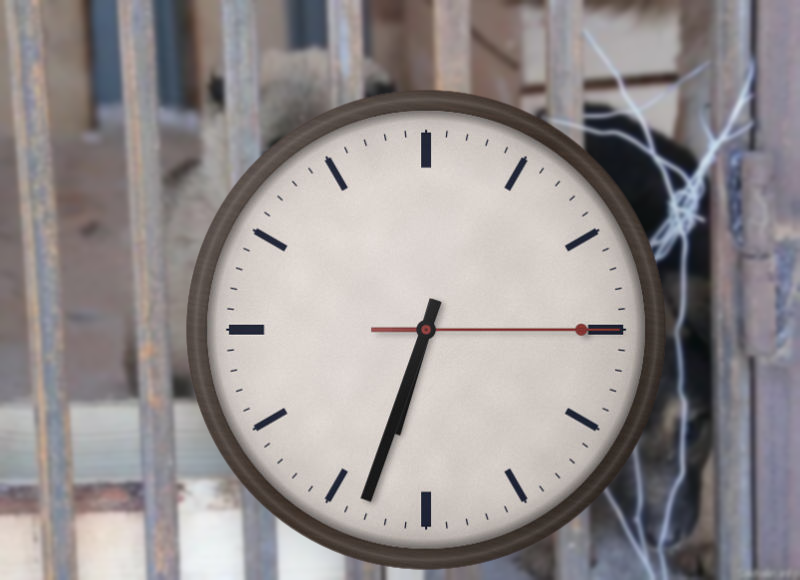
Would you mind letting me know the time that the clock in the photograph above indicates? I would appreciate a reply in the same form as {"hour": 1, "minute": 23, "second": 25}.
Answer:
{"hour": 6, "minute": 33, "second": 15}
